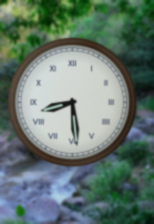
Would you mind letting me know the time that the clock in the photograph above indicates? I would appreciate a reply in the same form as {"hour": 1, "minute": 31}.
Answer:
{"hour": 8, "minute": 29}
